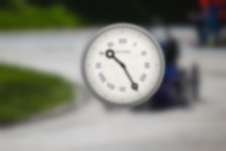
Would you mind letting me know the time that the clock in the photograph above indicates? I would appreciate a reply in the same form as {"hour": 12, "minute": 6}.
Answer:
{"hour": 10, "minute": 25}
